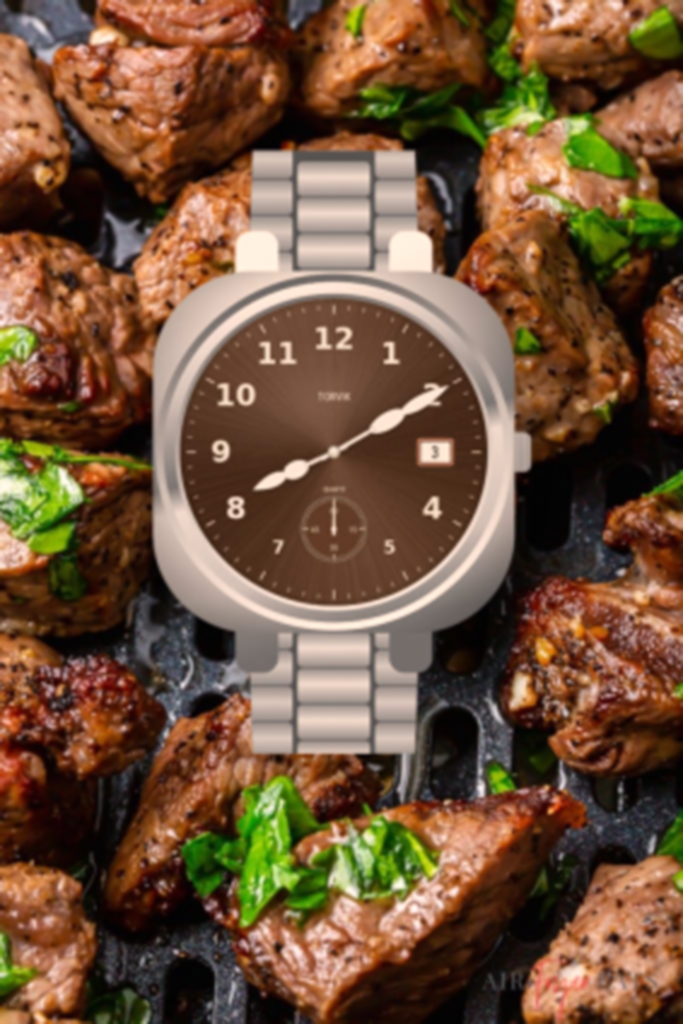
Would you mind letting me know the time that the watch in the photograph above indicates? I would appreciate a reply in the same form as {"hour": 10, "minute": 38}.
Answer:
{"hour": 8, "minute": 10}
